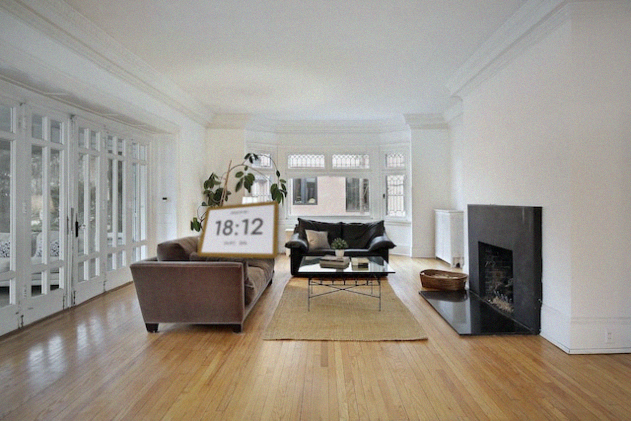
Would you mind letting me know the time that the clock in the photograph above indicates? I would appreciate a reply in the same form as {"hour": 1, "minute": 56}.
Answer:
{"hour": 18, "minute": 12}
